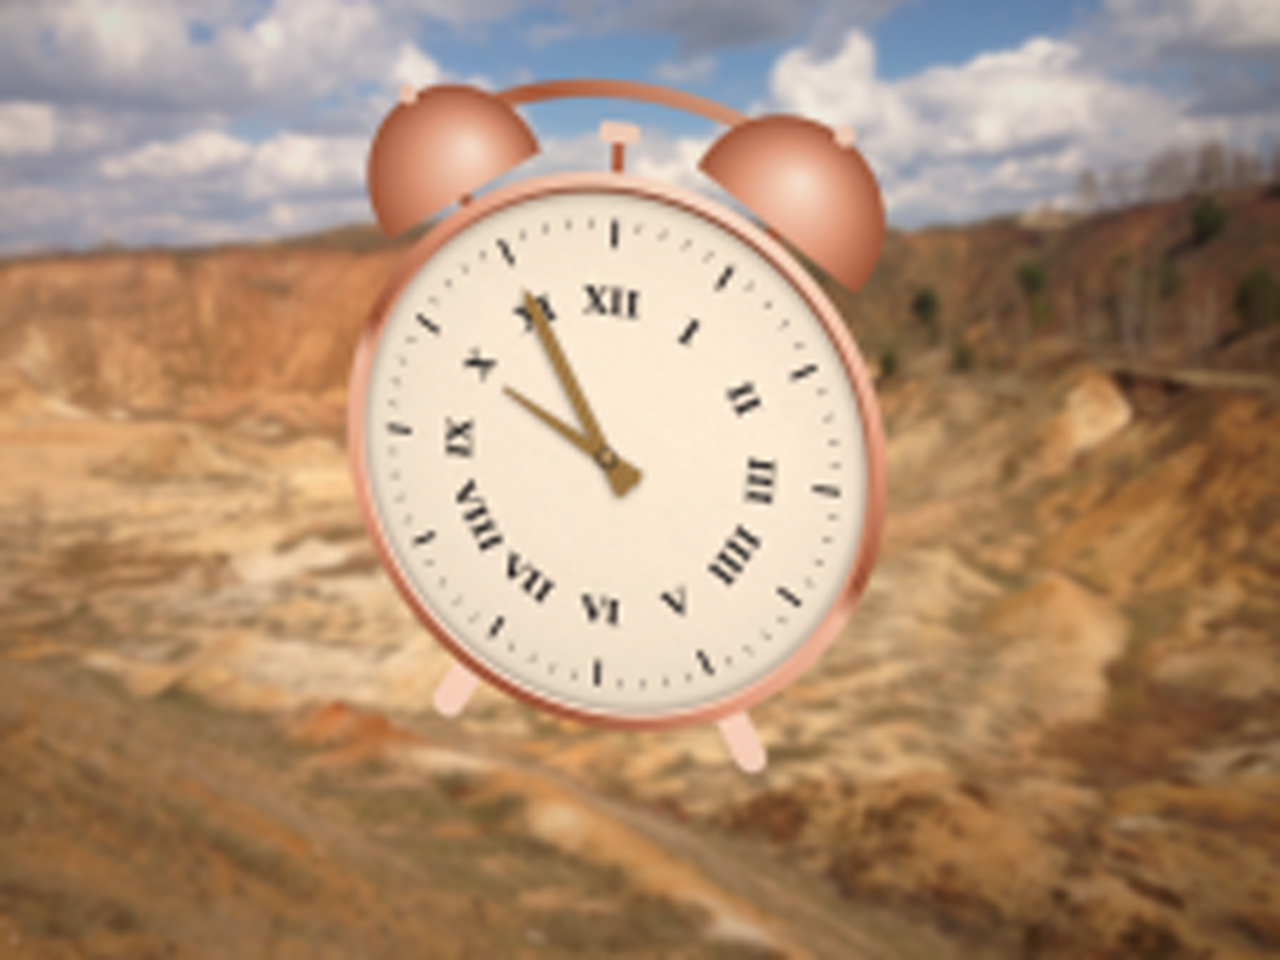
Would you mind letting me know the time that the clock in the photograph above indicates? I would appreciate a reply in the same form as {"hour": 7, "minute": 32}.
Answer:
{"hour": 9, "minute": 55}
